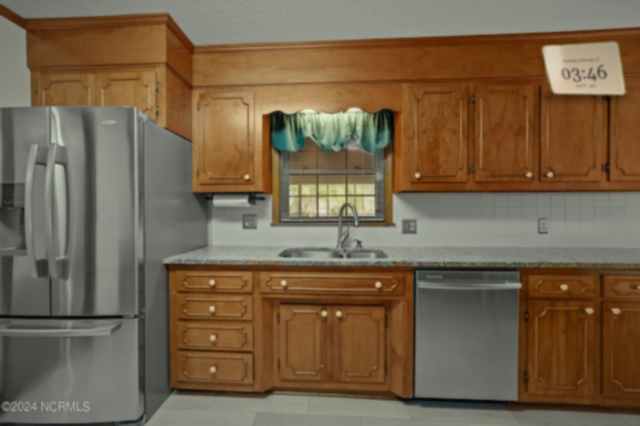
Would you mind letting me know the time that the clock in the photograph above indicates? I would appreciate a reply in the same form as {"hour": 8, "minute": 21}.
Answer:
{"hour": 3, "minute": 46}
